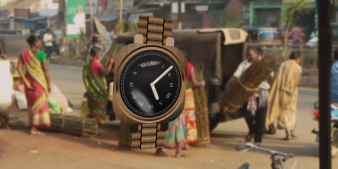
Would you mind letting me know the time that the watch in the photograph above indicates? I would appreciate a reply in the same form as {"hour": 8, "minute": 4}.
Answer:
{"hour": 5, "minute": 8}
